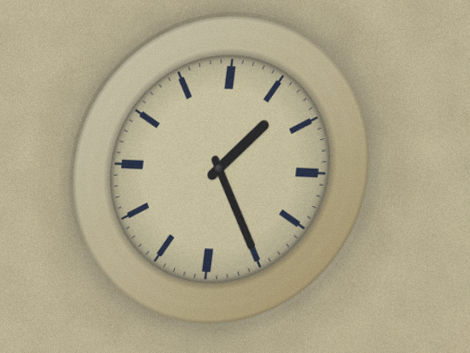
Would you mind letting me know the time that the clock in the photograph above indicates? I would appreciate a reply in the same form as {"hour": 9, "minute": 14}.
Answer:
{"hour": 1, "minute": 25}
